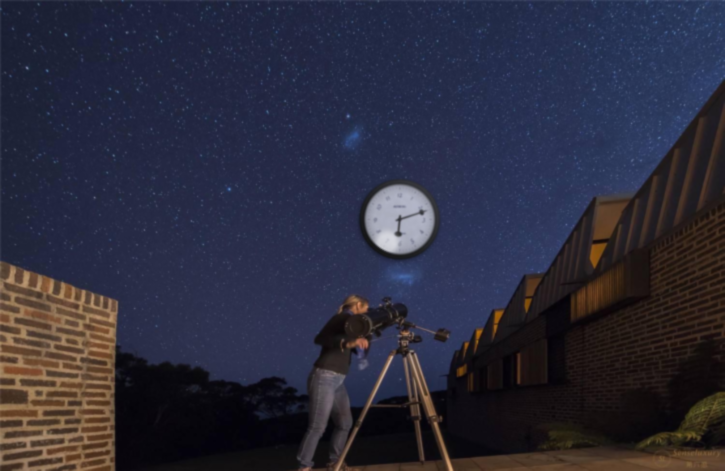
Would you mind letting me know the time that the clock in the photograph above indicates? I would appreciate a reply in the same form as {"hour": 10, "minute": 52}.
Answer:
{"hour": 6, "minute": 12}
